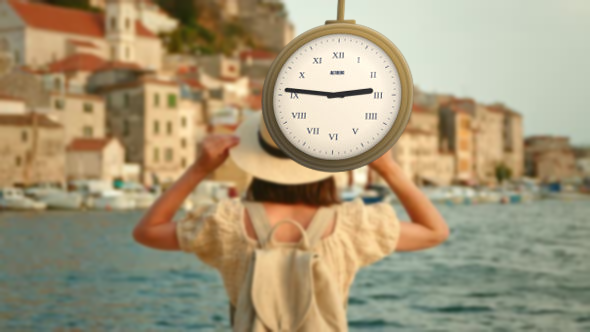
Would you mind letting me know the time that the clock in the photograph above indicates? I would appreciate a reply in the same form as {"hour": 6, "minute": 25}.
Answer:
{"hour": 2, "minute": 46}
